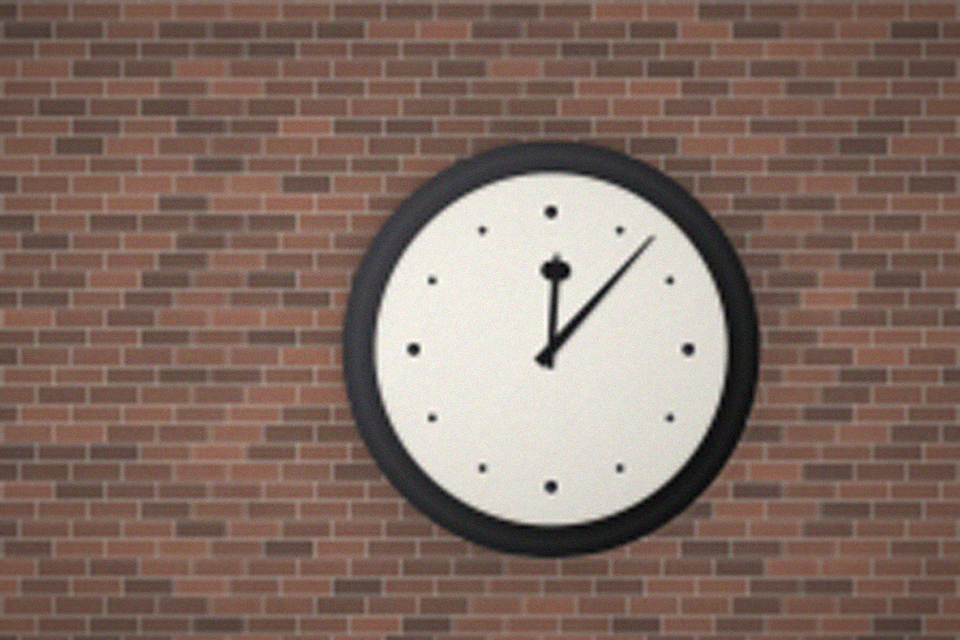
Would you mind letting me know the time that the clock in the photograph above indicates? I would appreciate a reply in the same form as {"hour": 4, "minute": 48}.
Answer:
{"hour": 12, "minute": 7}
